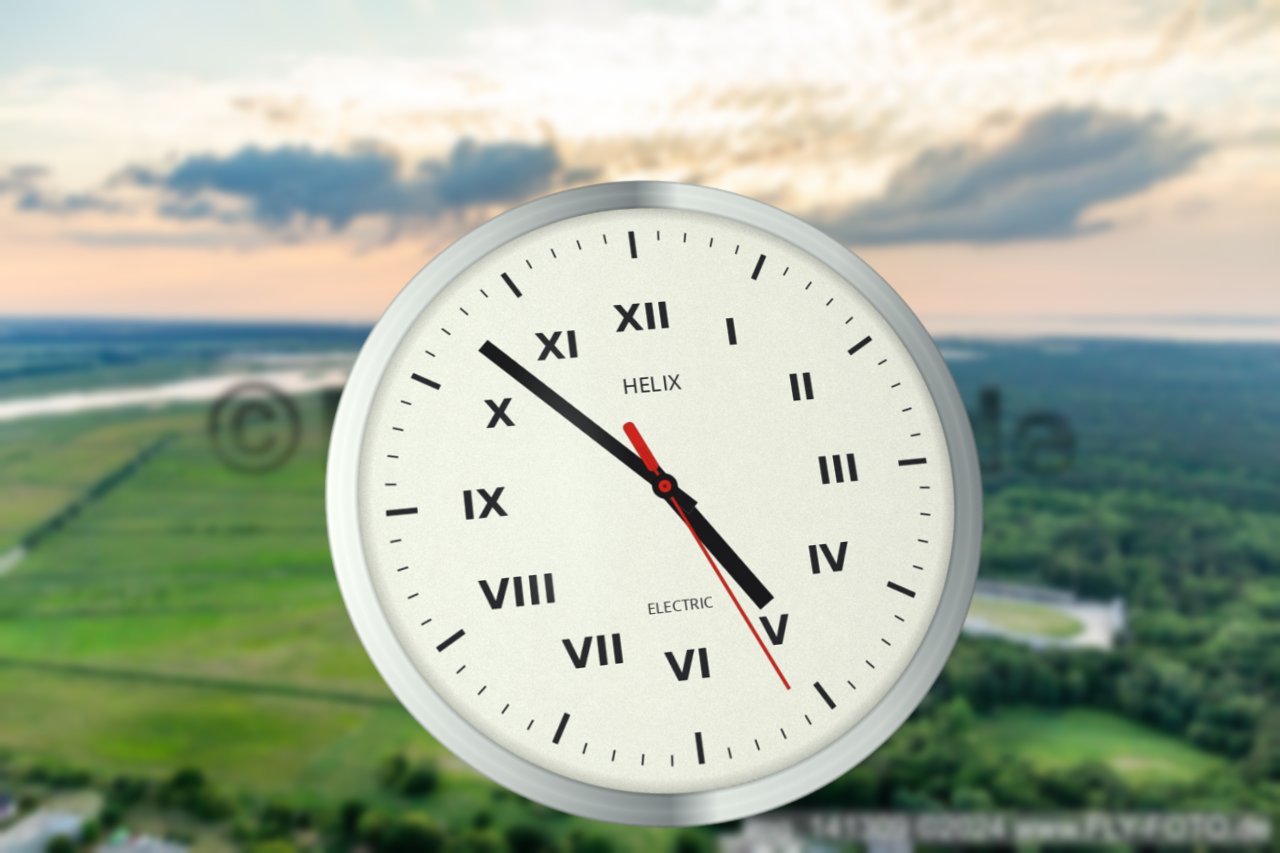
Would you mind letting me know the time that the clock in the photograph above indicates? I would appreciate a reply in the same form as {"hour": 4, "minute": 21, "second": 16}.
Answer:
{"hour": 4, "minute": 52, "second": 26}
